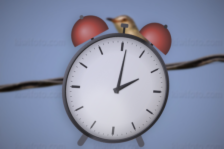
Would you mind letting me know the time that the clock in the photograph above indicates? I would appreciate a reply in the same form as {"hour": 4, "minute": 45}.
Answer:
{"hour": 2, "minute": 1}
